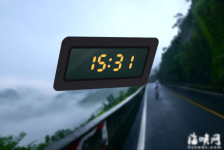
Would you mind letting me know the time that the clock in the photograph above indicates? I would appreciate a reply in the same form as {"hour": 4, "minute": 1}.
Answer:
{"hour": 15, "minute": 31}
